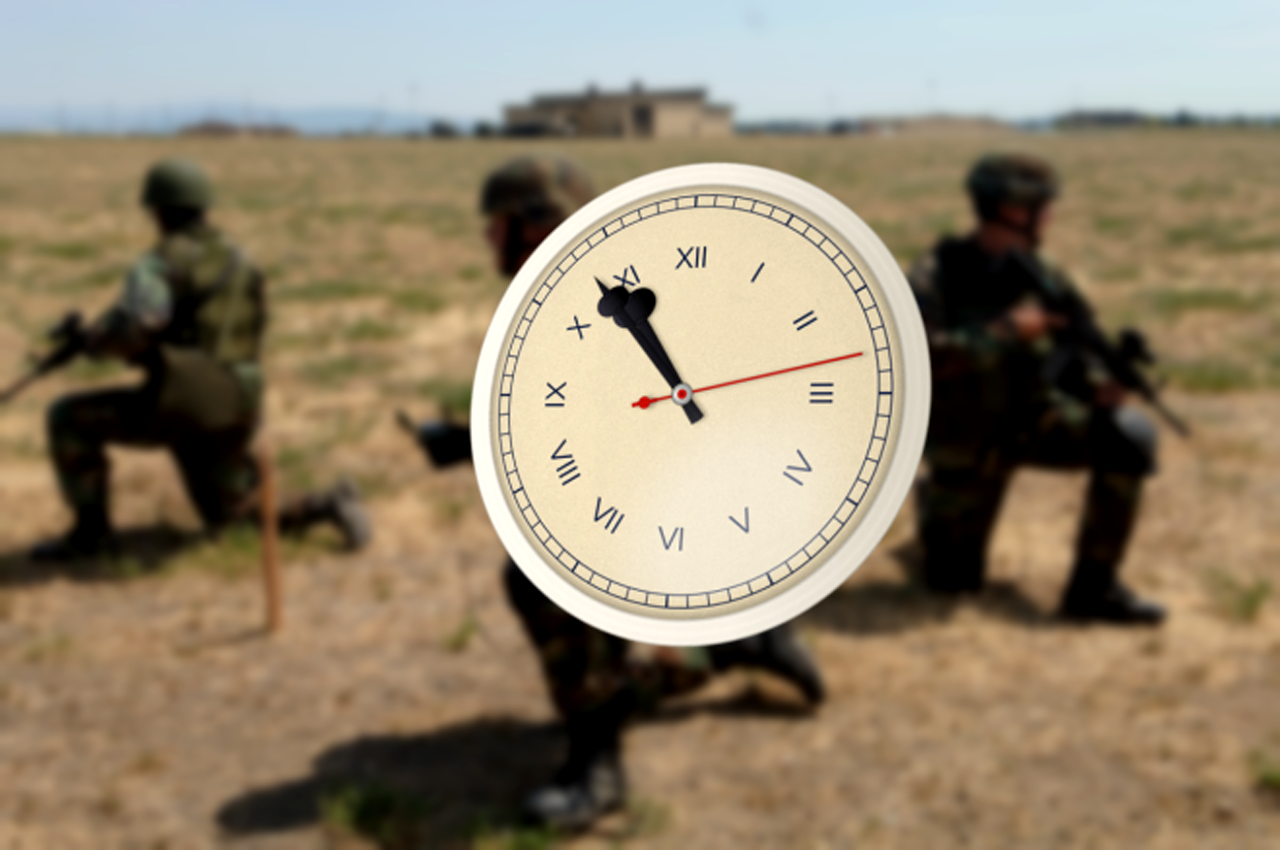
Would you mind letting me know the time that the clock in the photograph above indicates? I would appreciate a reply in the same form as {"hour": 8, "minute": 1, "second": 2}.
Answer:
{"hour": 10, "minute": 53, "second": 13}
